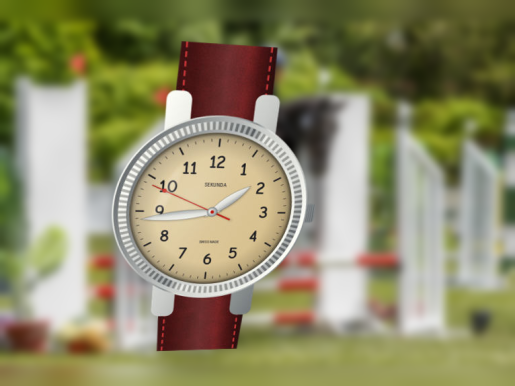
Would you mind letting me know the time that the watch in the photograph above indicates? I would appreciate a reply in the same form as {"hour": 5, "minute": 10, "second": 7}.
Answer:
{"hour": 1, "minute": 43, "second": 49}
